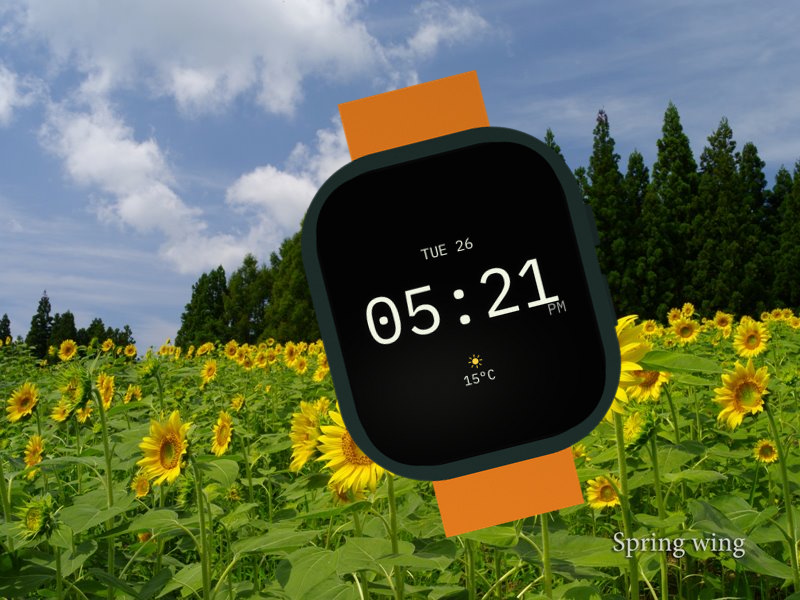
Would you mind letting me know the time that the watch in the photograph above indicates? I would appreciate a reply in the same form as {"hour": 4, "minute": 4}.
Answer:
{"hour": 5, "minute": 21}
